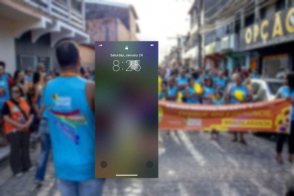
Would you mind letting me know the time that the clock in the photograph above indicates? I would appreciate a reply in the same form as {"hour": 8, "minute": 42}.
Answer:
{"hour": 8, "minute": 25}
